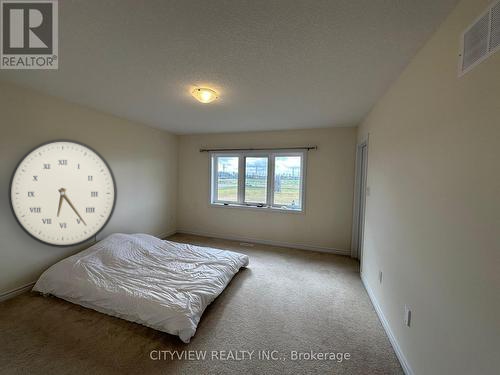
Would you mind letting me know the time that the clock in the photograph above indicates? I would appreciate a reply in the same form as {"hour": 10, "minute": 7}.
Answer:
{"hour": 6, "minute": 24}
